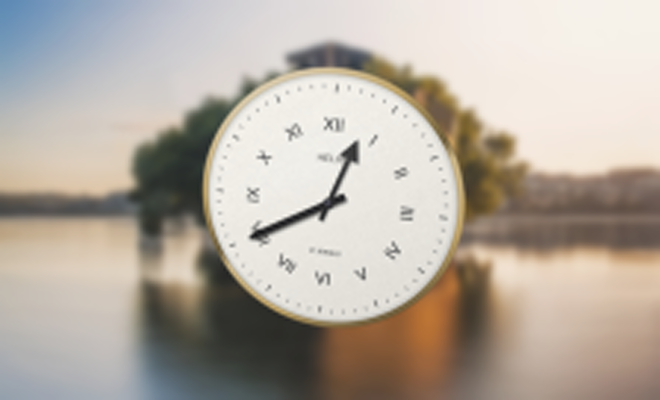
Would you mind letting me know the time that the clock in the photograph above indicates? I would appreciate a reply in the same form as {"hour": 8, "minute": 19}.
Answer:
{"hour": 12, "minute": 40}
